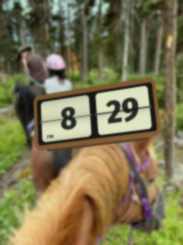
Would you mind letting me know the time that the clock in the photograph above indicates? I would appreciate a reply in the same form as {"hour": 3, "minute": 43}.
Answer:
{"hour": 8, "minute": 29}
